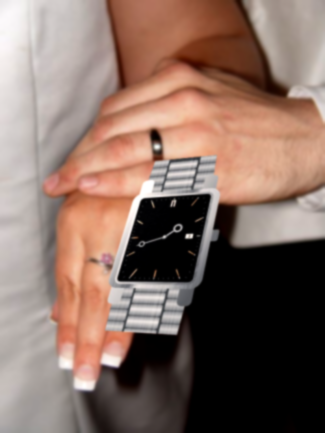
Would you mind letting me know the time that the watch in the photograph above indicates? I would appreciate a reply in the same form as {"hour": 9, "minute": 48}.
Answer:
{"hour": 1, "minute": 42}
